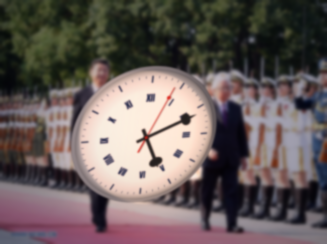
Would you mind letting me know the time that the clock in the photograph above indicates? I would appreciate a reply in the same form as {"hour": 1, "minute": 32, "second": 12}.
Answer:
{"hour": 5, "minute": 11, "second": 4}
